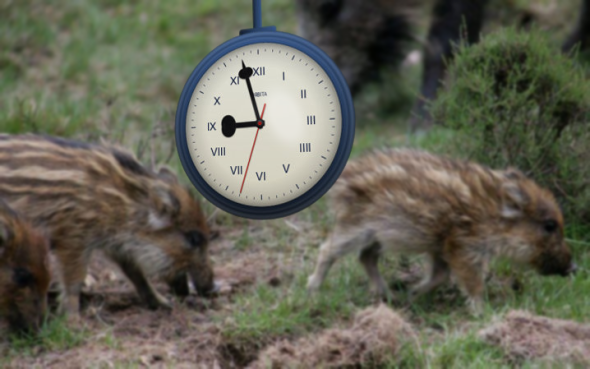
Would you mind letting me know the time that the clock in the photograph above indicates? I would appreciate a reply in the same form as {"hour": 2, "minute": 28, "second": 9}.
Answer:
{"hour": 8, "minute": 57, "second": 33}
